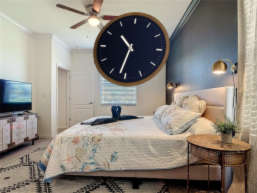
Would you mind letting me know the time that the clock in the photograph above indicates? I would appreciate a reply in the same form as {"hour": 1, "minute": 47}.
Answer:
{"hour": 10, "minute": 32}
